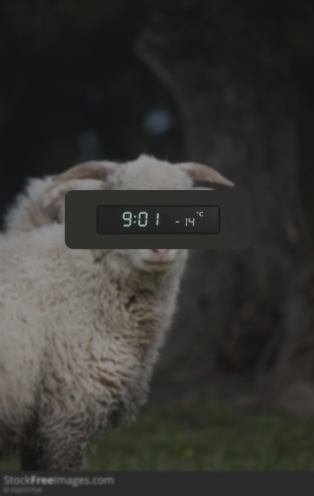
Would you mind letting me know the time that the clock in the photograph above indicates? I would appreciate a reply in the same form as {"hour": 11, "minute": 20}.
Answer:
{"hour": 9, "minute": 1}
